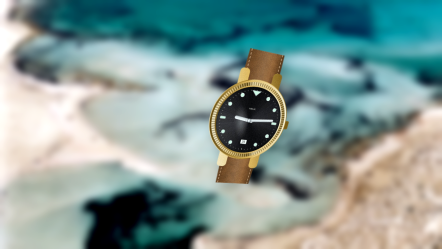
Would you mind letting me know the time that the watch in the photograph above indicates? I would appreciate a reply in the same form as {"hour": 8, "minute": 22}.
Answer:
{"hour": 9, "minute": 14}
